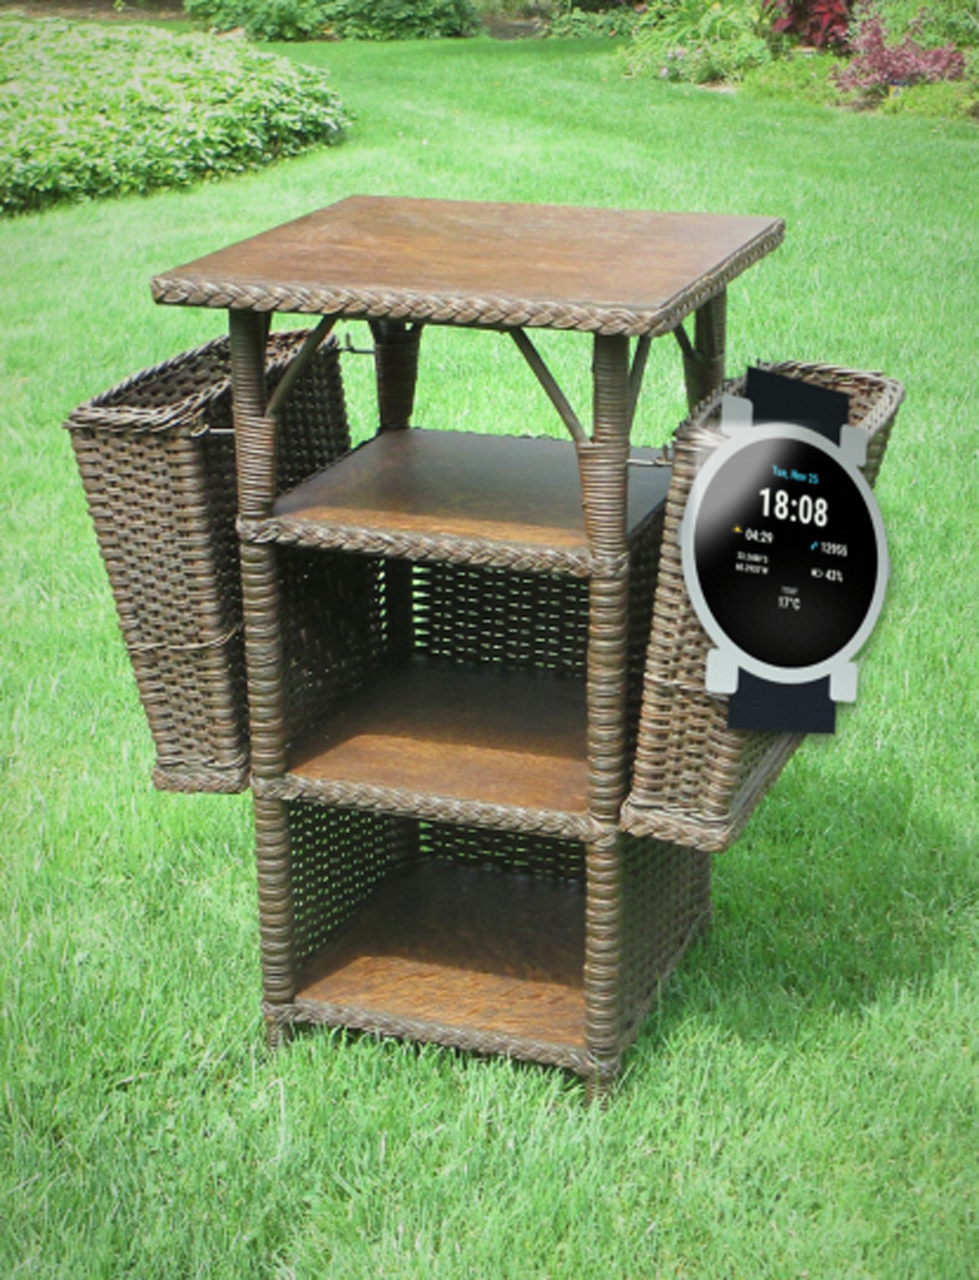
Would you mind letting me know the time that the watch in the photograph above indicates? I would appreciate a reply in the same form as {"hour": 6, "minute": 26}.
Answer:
{"hour": 18, "minute": 8}
